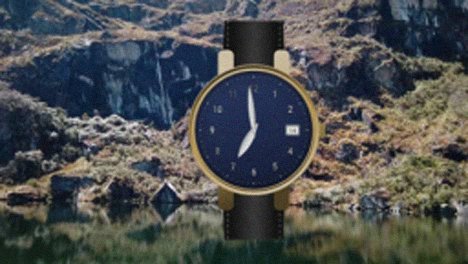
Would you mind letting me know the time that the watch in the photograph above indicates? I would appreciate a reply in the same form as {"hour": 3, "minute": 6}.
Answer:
{"hour": 6, "minute": 59}
